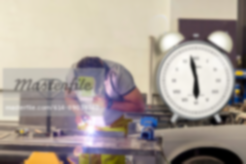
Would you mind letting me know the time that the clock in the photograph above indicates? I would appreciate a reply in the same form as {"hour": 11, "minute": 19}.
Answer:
{"hour": 5, "minute": 58}
